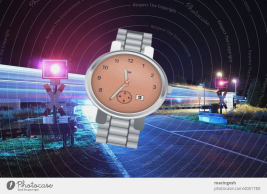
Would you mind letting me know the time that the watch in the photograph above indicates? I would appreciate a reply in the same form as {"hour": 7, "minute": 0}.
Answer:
{"hour": 11, "minute": 35}
